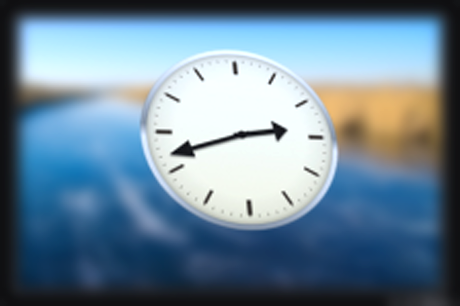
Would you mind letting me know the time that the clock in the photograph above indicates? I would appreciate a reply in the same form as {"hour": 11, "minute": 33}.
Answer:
{"hour": 2, "minute": 42}
